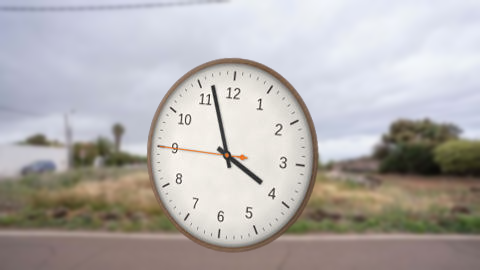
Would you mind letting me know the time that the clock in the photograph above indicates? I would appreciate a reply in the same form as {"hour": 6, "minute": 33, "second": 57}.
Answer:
{"hour": 3, "minute": 56, "second": 45}
